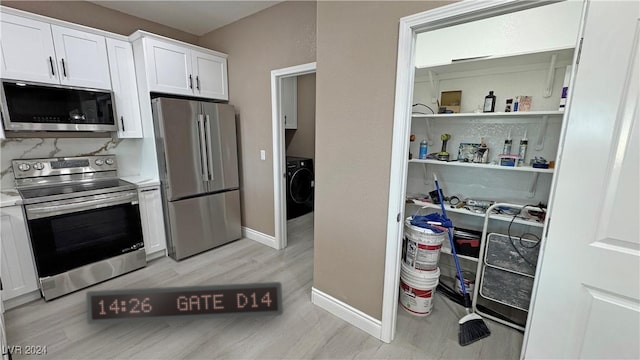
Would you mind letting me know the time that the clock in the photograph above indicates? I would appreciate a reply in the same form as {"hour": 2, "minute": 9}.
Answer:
{"hour": 14, "minute": 26}
